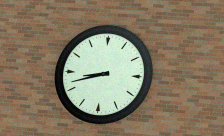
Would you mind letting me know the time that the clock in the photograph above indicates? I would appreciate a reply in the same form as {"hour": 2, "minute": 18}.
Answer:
{"hour": 8, "minute": 42}
